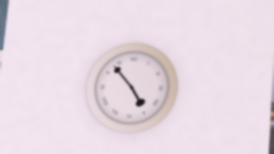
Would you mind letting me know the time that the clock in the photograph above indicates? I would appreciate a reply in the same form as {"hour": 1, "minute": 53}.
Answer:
{"hour": 4, "minute": 53}
